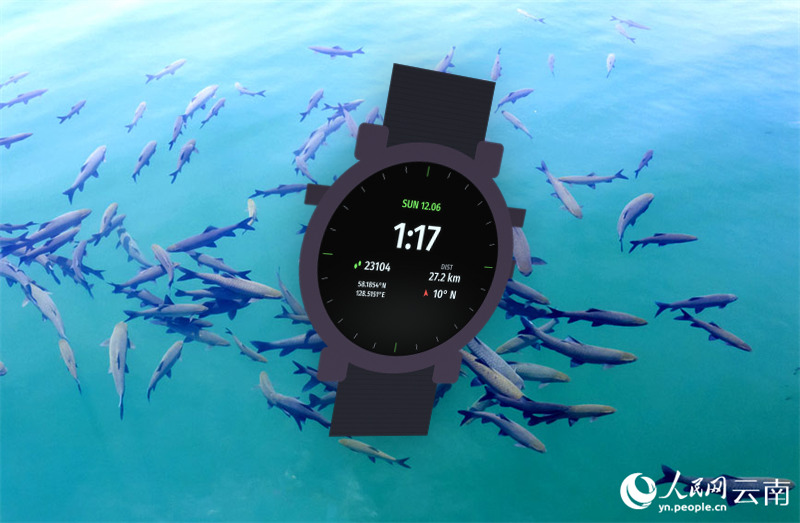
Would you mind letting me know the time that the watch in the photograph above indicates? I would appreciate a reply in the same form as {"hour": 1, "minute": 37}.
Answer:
{"hour": 1, "minute": 17}
